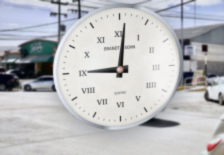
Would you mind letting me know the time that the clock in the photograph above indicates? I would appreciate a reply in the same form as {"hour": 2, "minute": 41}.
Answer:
{"hour": 9, "minute": 1}
